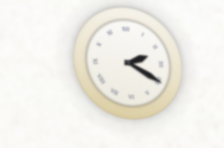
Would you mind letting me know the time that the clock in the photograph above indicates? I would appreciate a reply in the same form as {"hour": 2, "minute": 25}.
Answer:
{"hour": 2, "minute": 20}
